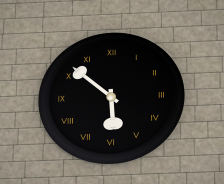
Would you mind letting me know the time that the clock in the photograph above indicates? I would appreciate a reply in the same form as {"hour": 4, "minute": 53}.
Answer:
{"hour": 5, "minute": 52}
